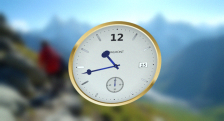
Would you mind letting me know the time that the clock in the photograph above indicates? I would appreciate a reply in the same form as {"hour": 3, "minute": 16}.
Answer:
{"hour": 10, "minute": 43}
